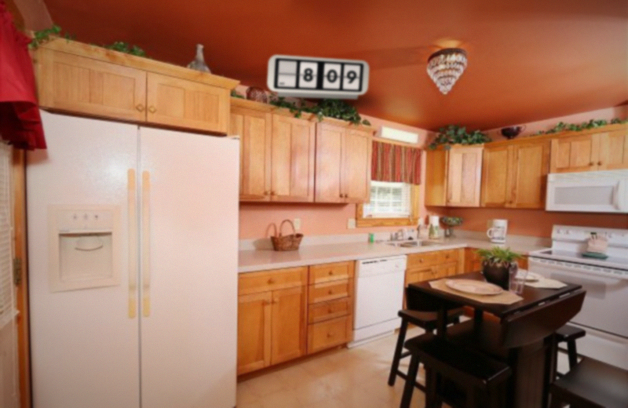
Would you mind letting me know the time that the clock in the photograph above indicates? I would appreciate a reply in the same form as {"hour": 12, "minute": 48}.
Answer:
{"hour": 8, "minute": 9}
